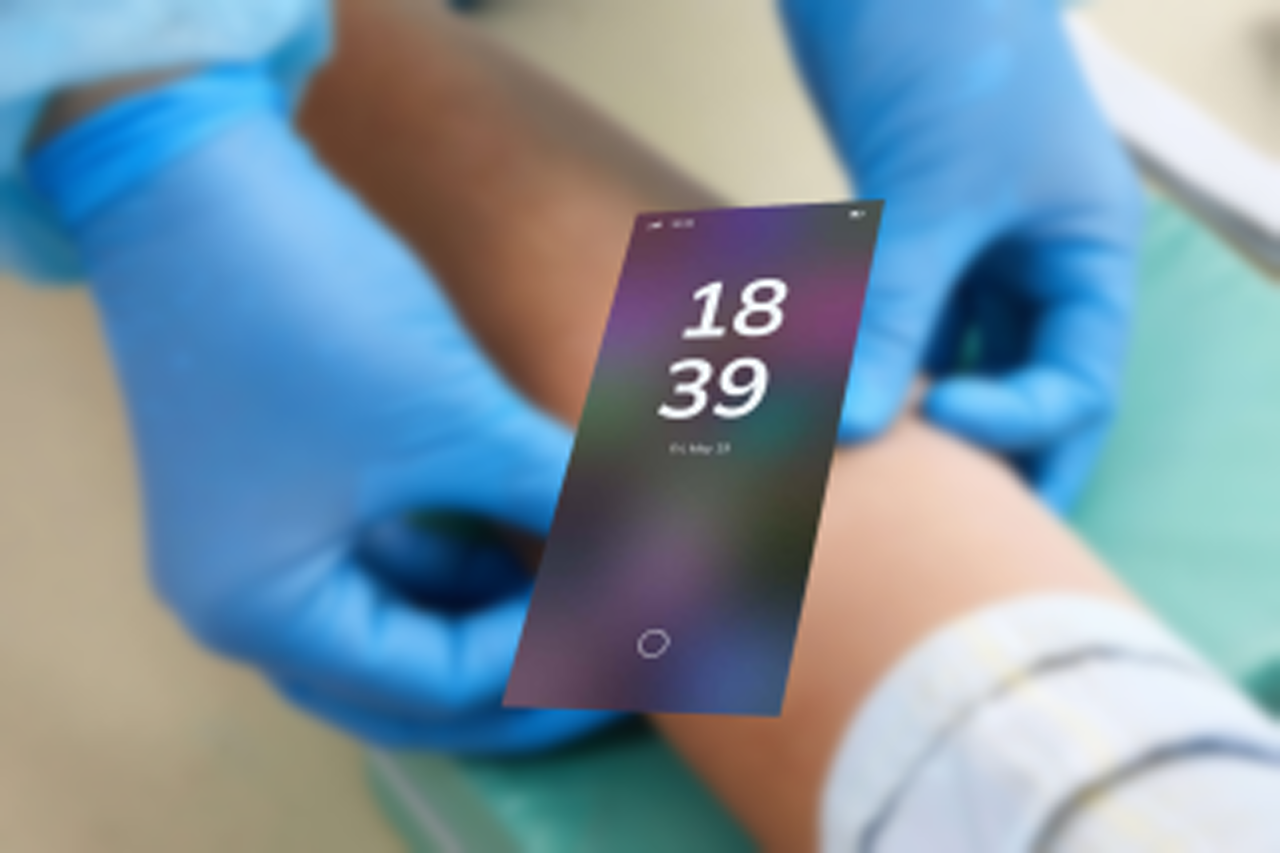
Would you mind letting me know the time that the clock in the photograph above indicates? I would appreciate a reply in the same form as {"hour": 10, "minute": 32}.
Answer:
{"hour": 18, "minute": 39}
